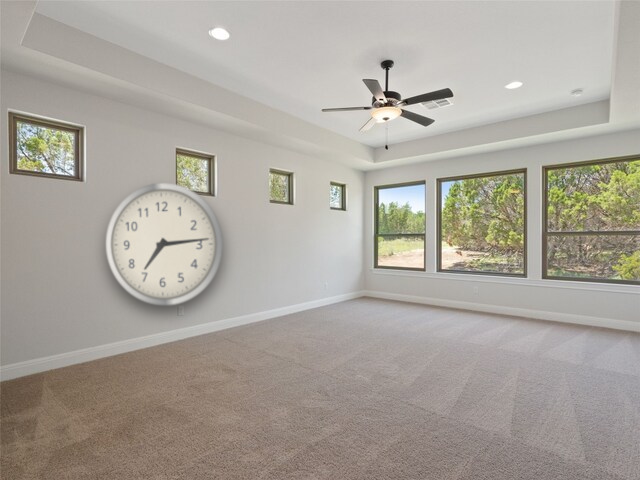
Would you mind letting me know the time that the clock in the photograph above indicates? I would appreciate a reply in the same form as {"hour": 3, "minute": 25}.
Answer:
{"hour": 7, "minute": 14}
